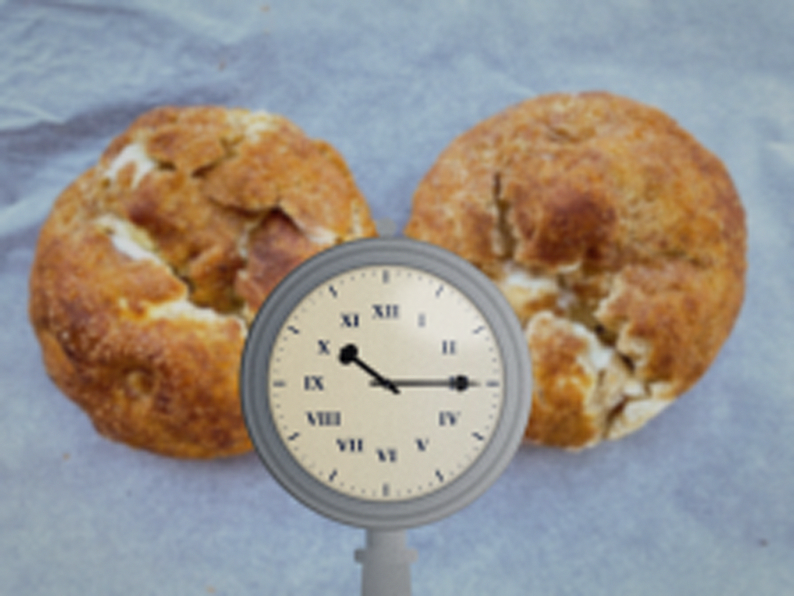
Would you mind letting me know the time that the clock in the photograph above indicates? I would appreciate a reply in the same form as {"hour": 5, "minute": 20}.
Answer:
{"hour": 10, "minute": 15}
